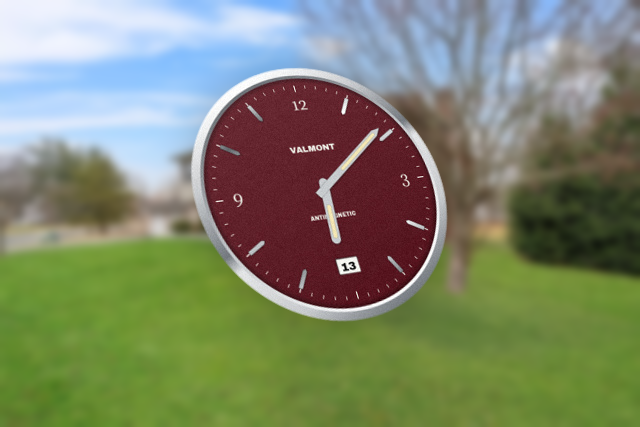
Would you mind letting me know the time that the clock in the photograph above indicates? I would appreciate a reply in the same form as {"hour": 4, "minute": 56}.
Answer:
{"hour": 6, "minute": 9}
